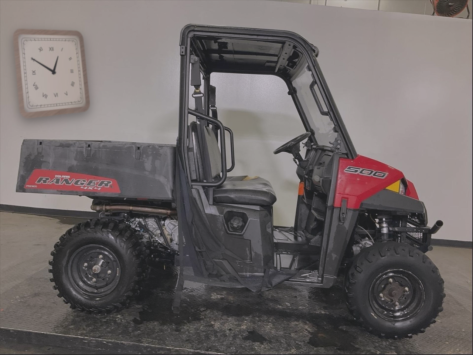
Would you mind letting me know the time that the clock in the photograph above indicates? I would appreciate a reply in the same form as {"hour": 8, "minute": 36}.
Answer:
{"hour": 12, "minute": 50}
